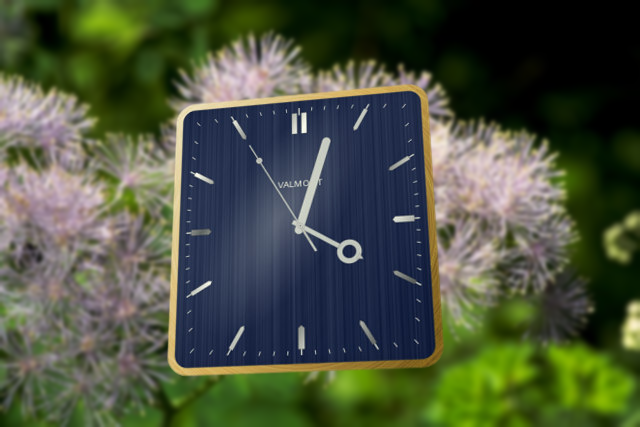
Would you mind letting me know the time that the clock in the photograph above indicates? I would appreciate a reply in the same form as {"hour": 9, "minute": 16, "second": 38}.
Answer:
{"hour": 4, "minute": 2, "second": 55}
